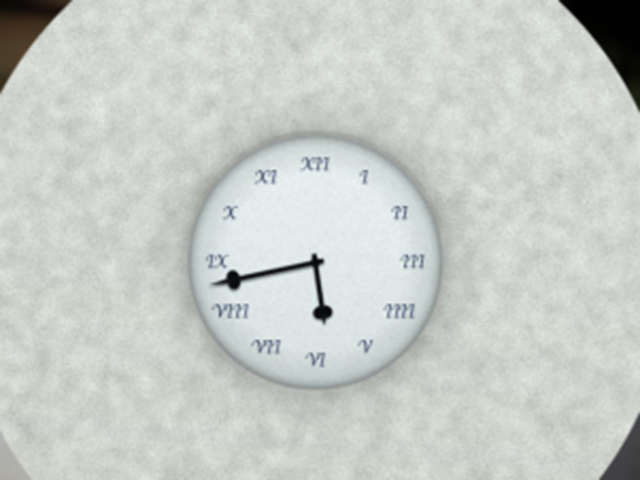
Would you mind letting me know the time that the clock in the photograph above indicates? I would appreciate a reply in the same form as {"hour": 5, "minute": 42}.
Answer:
{"hour": 5, "minute": 43}
